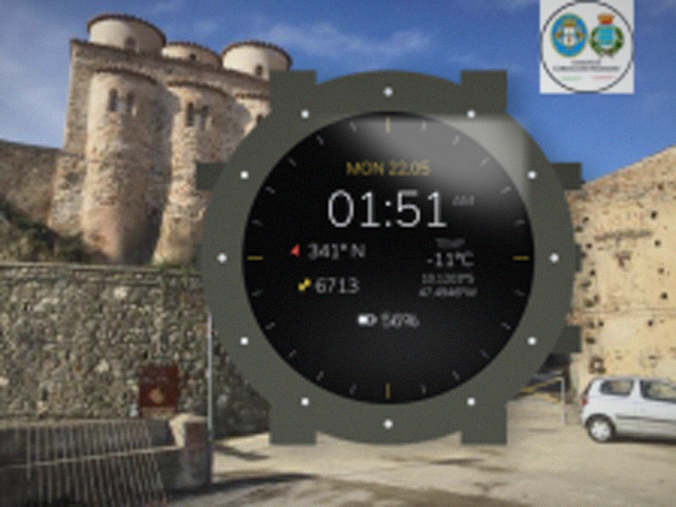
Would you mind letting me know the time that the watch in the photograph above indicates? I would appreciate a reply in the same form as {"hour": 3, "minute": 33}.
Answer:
{"hour": 1, "minute": 51}
